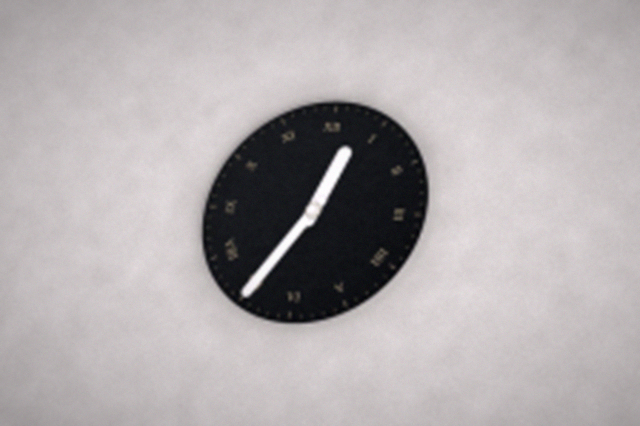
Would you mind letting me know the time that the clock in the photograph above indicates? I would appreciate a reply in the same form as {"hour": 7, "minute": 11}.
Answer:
{"hour": 12, "minute": 35}
